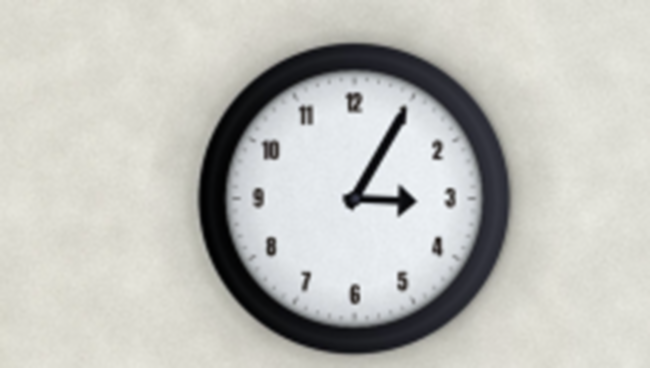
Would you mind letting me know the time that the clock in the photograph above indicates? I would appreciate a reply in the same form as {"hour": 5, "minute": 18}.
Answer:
{"hour": 3, "minute": 5}
